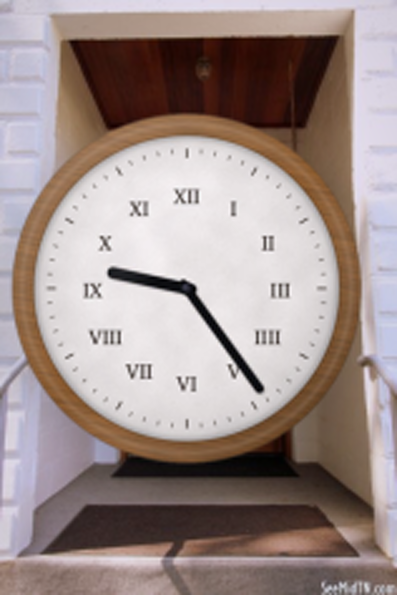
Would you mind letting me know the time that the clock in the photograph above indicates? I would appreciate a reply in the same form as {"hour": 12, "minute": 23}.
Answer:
{"hour": 9, "minute": 24}
